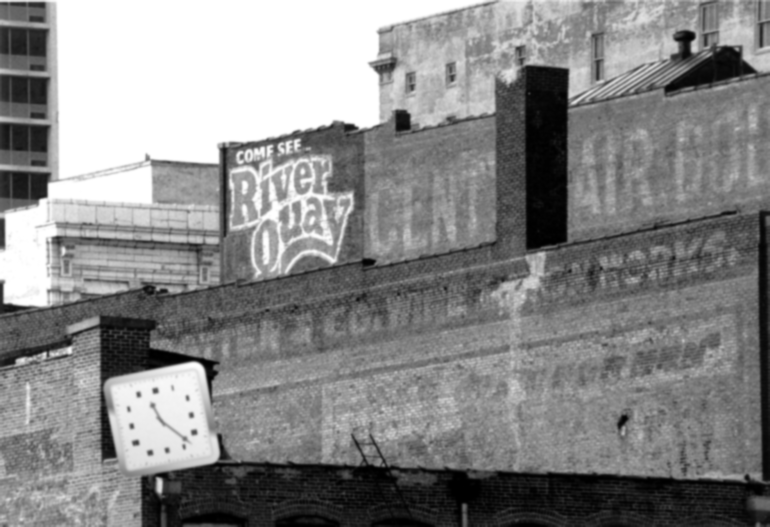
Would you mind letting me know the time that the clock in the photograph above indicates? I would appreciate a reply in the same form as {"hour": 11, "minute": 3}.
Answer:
{"hour": 11, "minute": 23}
